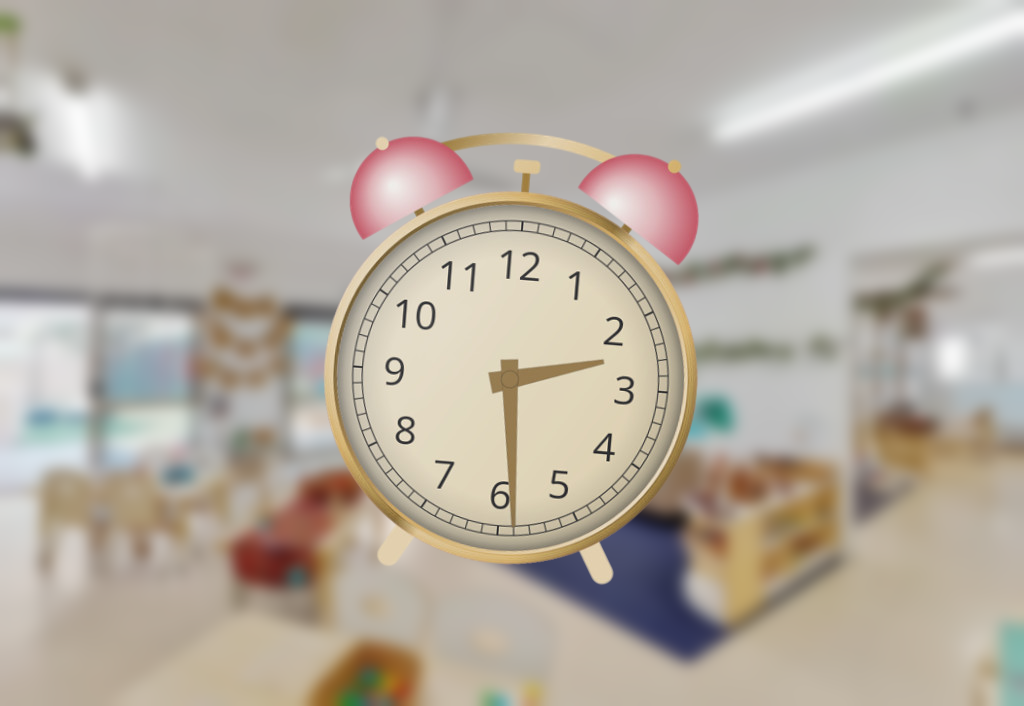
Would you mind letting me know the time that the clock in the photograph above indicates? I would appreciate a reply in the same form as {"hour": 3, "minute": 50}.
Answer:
{"hour": 2, "minute": 29}
